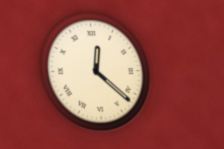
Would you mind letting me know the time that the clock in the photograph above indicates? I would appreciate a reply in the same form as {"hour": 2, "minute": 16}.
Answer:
{"hour": 12, "minute": 22}
